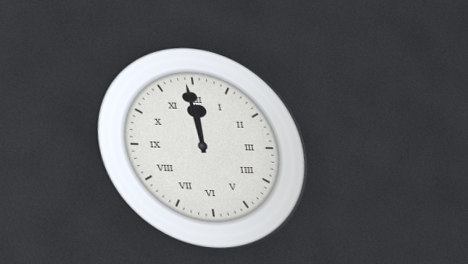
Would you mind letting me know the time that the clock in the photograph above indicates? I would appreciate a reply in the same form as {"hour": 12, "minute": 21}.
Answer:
{"hour": 11, "minute": 59}
